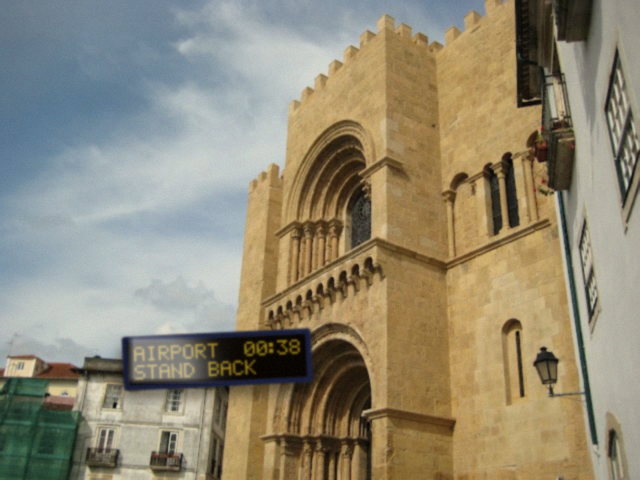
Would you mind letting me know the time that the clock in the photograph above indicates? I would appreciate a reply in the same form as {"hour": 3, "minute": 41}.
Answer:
{"hour": 0, "minute": 38}
